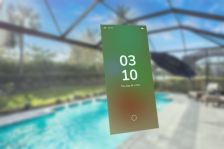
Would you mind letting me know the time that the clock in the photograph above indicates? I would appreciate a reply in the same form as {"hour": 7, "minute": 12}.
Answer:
{"hour": 3, "minute": 10}
